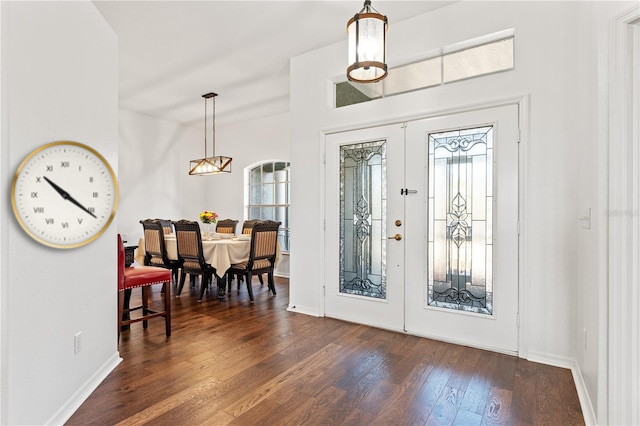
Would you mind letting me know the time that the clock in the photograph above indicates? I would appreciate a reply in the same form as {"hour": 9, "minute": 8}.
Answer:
{"hour": 10, "minute": 21}
